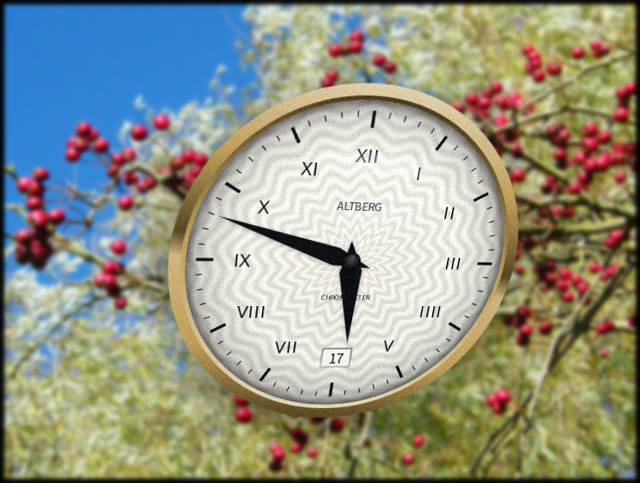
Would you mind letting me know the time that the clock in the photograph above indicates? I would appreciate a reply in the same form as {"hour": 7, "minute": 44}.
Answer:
{"hour": 5, "minute": 48}
